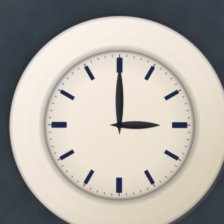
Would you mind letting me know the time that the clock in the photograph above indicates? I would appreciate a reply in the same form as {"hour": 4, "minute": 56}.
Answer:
{"hour": 3, "minute": 0}
